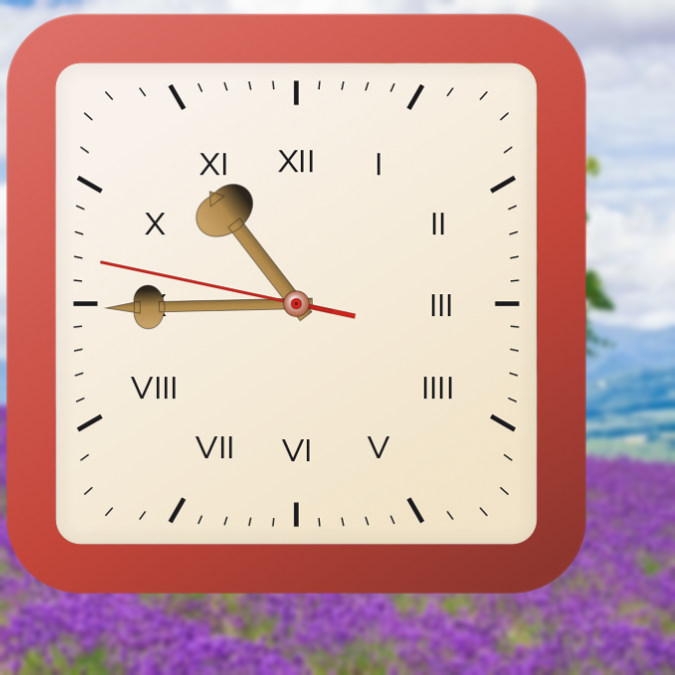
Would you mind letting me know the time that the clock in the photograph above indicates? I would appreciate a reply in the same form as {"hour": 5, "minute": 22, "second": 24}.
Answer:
{"hour": 10, "minute": 44, "second": 47}
